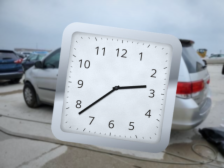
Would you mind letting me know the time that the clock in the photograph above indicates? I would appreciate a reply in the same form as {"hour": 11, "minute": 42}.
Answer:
{"hour": 2, "minute": 38}
